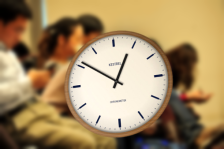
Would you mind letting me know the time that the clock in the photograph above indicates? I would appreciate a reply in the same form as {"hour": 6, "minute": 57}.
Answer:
{"hour": 12, "minute": 51}
